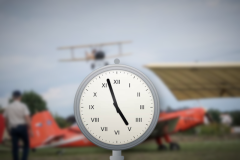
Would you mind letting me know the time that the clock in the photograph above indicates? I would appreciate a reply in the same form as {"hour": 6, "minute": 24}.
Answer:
{"hour": 4, "minute": 57}
